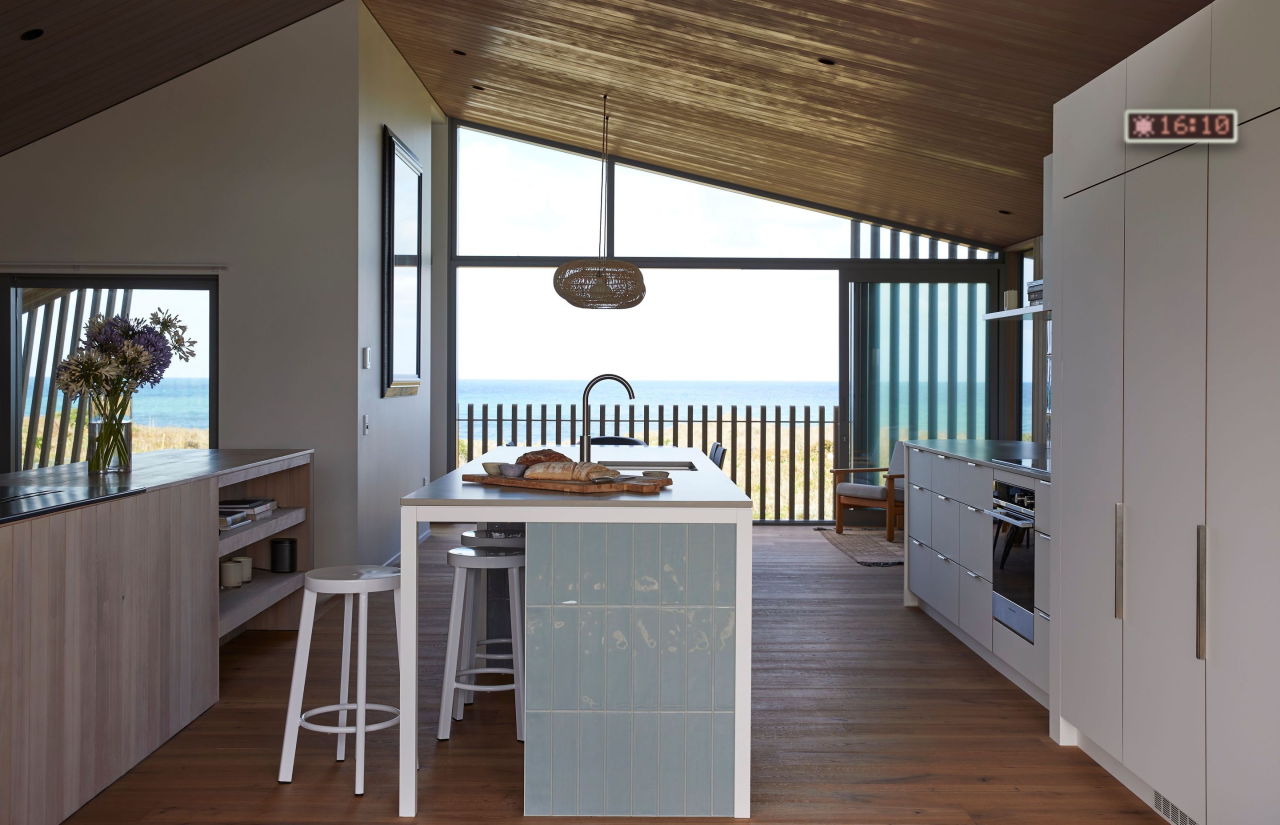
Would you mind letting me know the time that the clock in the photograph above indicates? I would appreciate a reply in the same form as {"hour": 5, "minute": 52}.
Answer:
{"hour": 16, "minute": 10}
